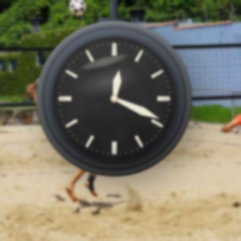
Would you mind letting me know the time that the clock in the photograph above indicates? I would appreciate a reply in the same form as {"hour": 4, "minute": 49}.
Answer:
{"hour": 12, "minute": 19}
